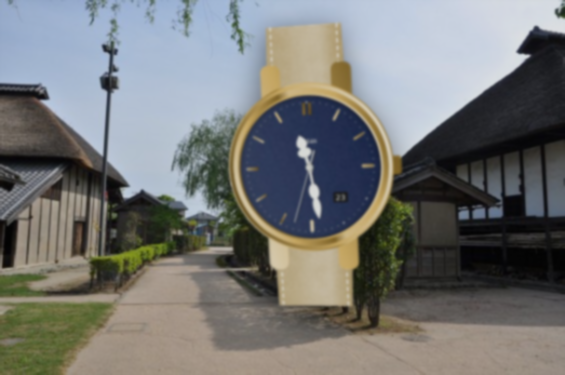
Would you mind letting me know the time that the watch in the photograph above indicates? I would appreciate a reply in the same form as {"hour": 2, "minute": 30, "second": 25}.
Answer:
{"hour": 11, "minute": 28, "second": 33}
